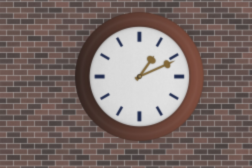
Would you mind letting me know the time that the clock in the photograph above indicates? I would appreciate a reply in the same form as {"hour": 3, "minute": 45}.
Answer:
{"hour": 1, "minute": 11}
